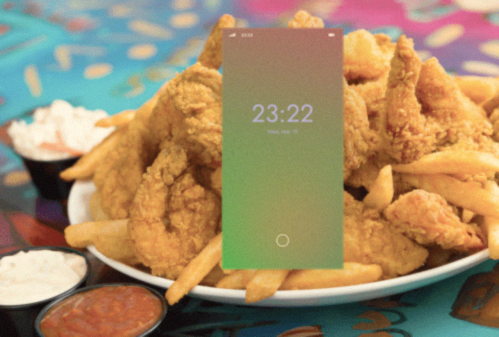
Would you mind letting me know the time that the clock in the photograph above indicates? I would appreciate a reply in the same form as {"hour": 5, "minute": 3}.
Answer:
{"hour": 23, "minute": 22}
